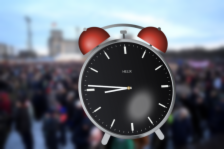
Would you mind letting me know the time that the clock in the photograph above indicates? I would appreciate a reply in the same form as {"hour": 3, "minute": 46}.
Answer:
{"hour": 8, "minute": 46}
